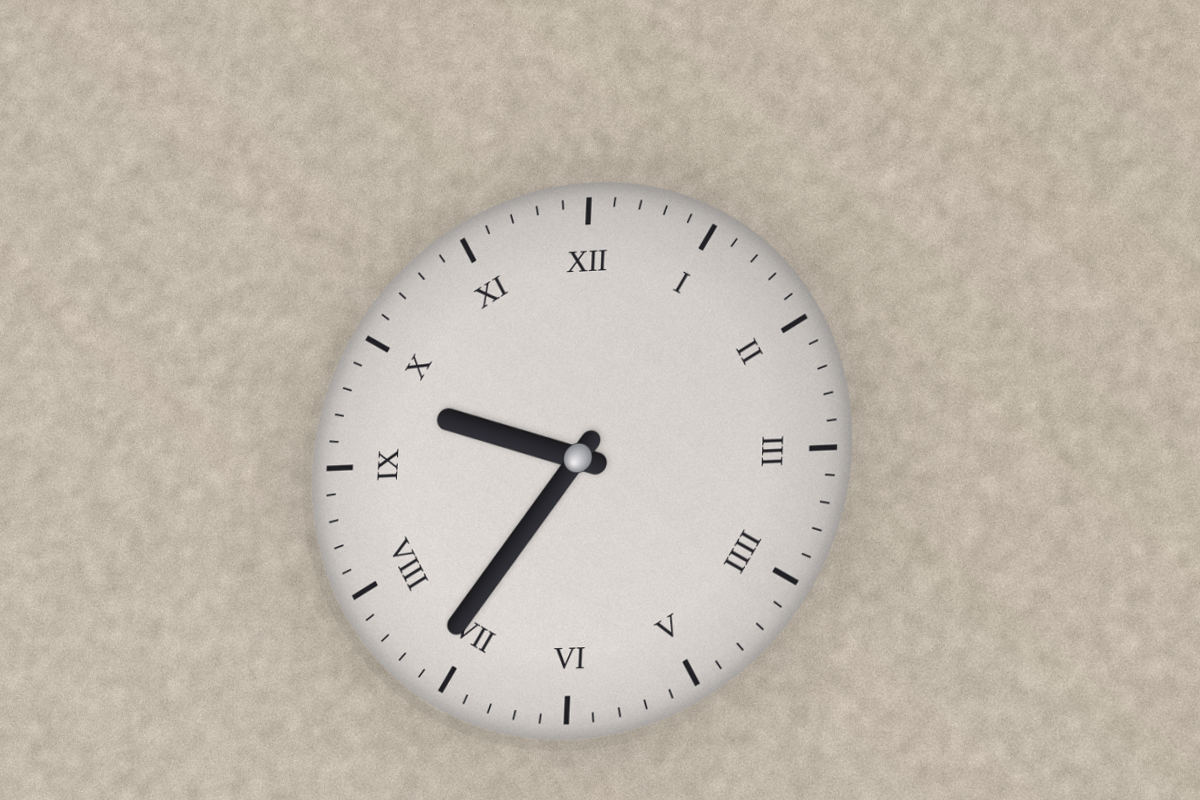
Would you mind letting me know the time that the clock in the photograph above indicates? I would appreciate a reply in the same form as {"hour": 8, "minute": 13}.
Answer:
{"hour": 9, "minute": 36}
